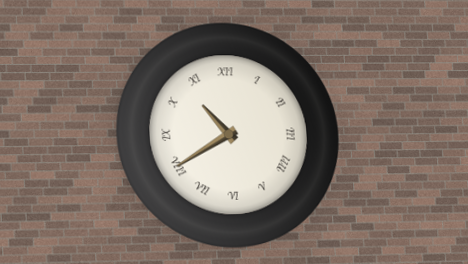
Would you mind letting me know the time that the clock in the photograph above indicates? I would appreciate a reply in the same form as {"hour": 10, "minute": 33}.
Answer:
{"hour": 10, "minute": 40}
